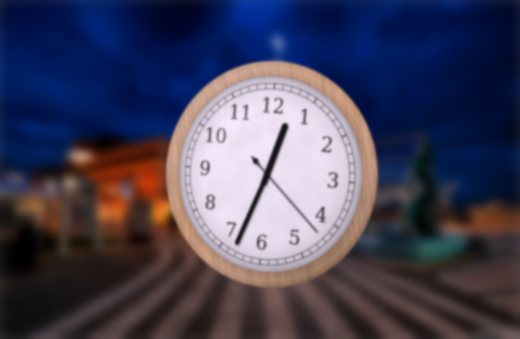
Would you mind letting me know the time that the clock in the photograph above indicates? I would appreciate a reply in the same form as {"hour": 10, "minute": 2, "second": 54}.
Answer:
{"hour": 12, "minute": 33, "second": 22}
